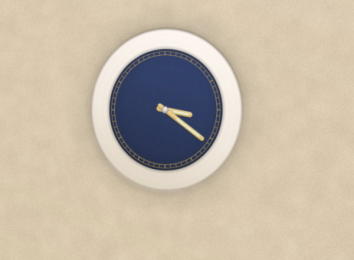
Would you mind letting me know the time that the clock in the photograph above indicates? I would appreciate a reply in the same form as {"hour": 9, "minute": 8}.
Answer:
{"hour": 3, "minute": 21}
